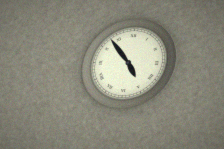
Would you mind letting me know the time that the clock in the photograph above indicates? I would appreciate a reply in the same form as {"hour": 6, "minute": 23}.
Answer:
{"hour": 4, "minute": 53}
